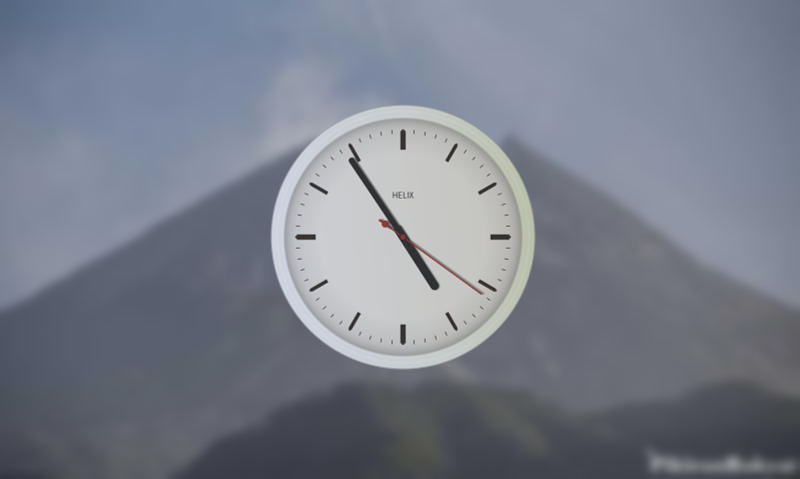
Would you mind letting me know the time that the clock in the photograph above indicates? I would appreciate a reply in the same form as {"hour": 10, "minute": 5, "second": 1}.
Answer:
{"hour": 4, "minute": 54, "second": 21}
